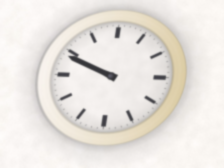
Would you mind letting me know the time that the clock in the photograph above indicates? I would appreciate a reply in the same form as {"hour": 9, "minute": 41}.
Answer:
{"hour": 9, "minute": 49}
